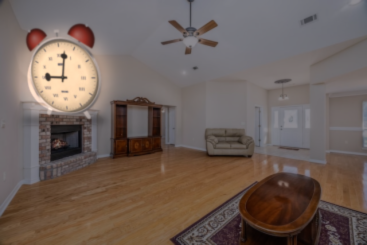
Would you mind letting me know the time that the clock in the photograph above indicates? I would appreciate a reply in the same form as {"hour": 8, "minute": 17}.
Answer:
{"hour": 9, "minute": 2}
